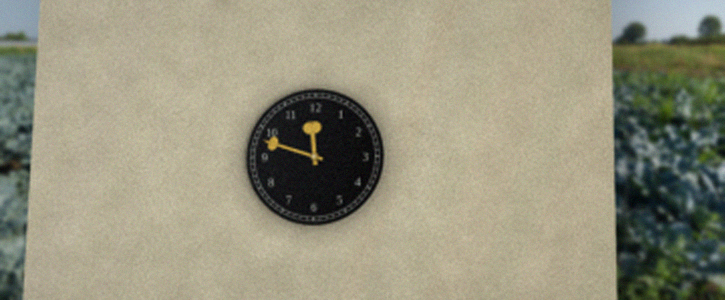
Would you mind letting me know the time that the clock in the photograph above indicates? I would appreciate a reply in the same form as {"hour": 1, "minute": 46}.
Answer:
{"hour": 11, "minute": 48}
